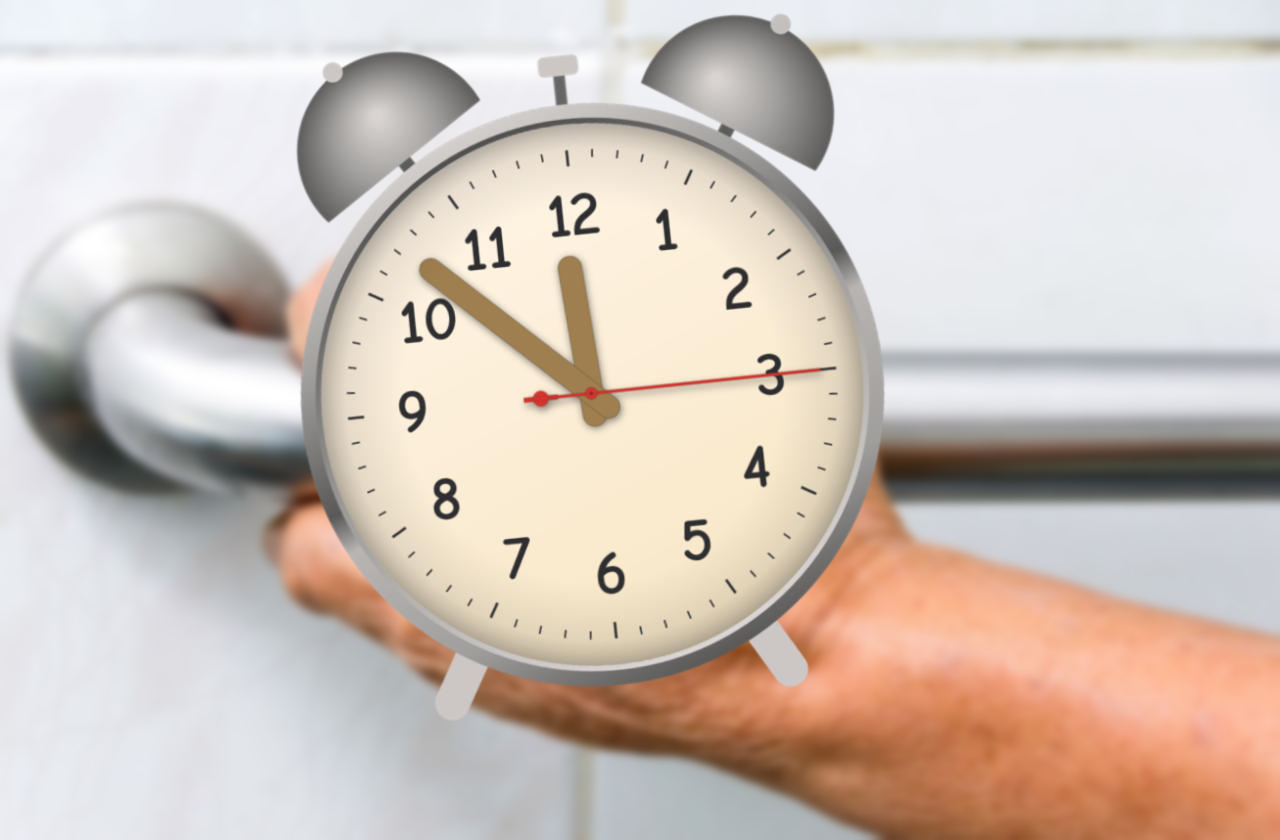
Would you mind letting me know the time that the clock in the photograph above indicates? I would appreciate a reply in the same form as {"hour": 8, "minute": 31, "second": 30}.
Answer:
{"hour": 11, "minute": 52, "second": 15}
